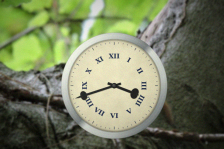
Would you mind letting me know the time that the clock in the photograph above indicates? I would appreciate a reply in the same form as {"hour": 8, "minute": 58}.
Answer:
{"hour": 3, "minute": 42}
